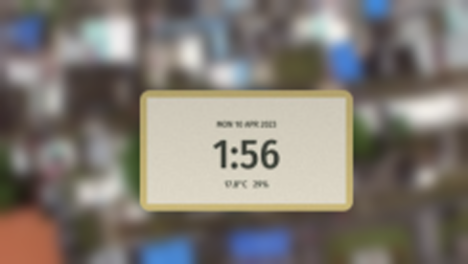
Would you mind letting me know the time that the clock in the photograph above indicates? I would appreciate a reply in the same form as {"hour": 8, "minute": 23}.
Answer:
{"hour": 1, "minute": 56}
